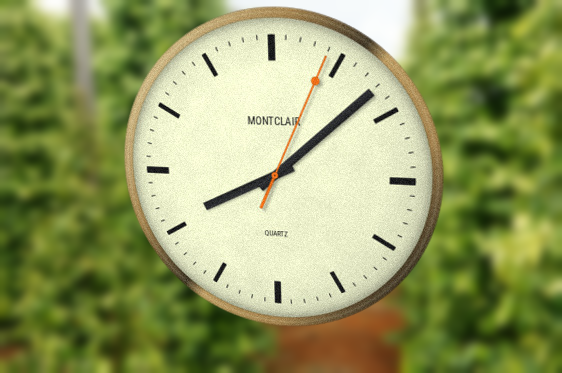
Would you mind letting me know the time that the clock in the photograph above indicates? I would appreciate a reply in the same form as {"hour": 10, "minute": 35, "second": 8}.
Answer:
{"hour": 8, "minute": 8, "second": 4}
